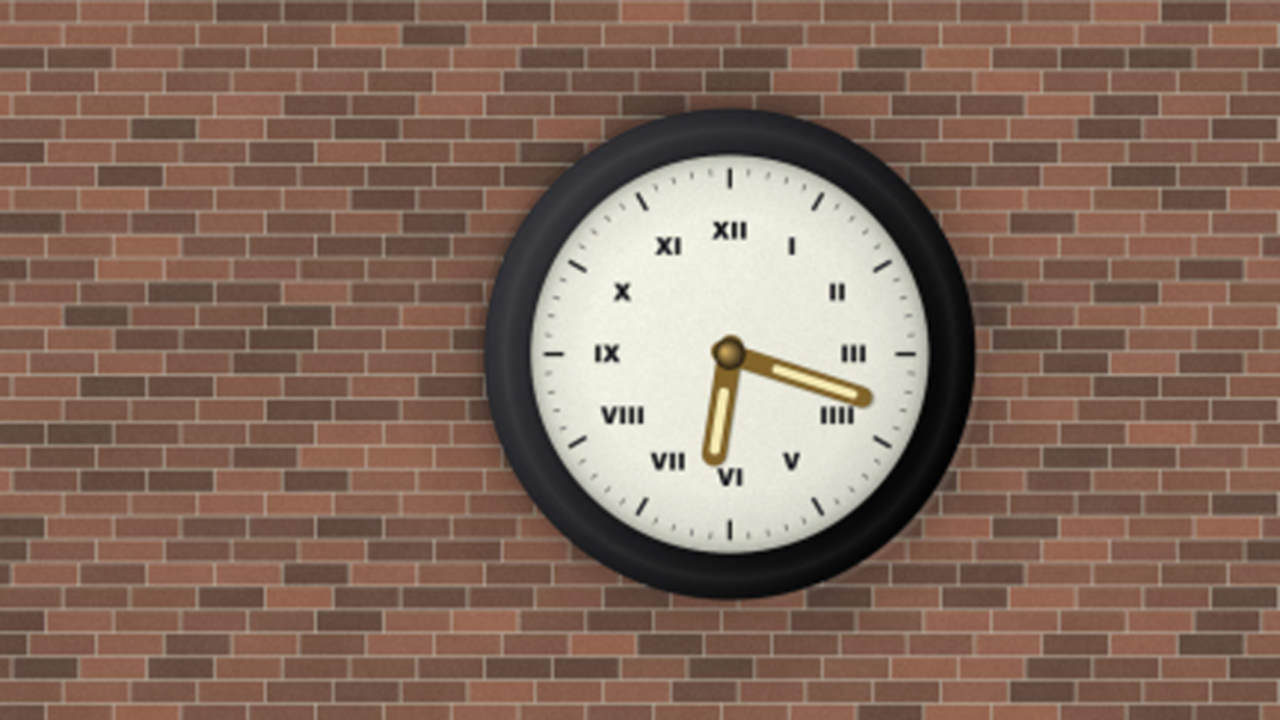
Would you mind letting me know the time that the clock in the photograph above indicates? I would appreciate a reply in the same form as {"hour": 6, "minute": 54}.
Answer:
{"hour": 6, "minute": 18}
